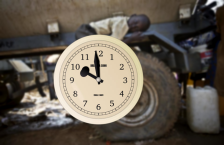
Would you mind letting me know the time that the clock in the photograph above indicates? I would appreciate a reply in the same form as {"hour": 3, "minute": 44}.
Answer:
{"hour": 9, "minute": 59}
